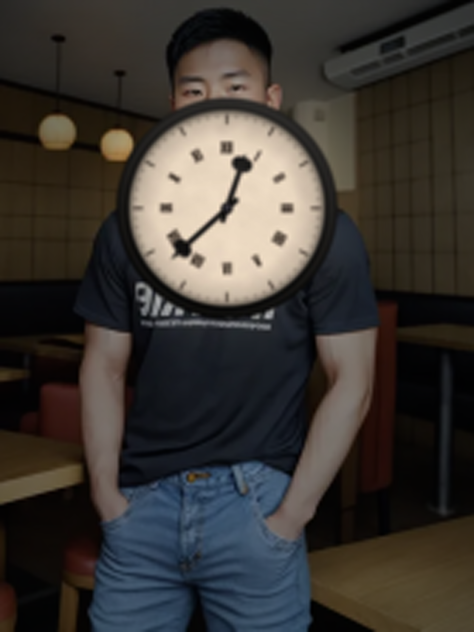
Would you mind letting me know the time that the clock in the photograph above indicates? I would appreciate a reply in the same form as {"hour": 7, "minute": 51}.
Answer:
{"hour": 12, "minute": 38}
